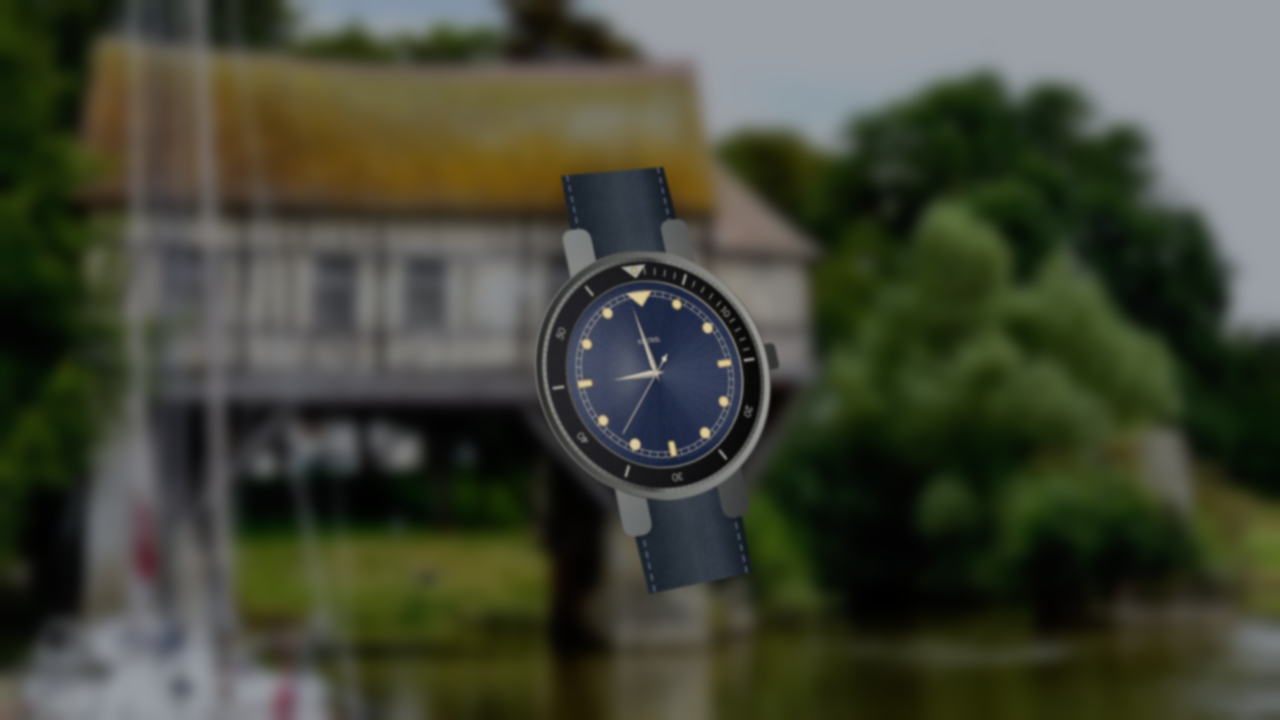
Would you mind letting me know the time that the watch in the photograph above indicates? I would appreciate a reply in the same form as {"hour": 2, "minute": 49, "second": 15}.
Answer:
{"hour": 8, "minute": 58, "second": 37}
